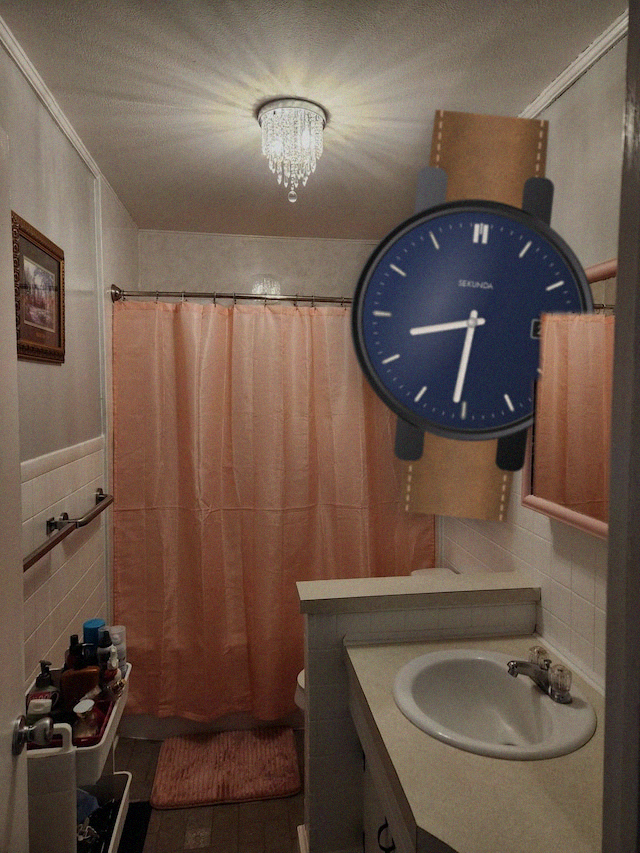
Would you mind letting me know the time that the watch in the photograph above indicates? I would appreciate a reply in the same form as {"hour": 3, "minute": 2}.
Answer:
{"hour": 8, "minute": 31}
